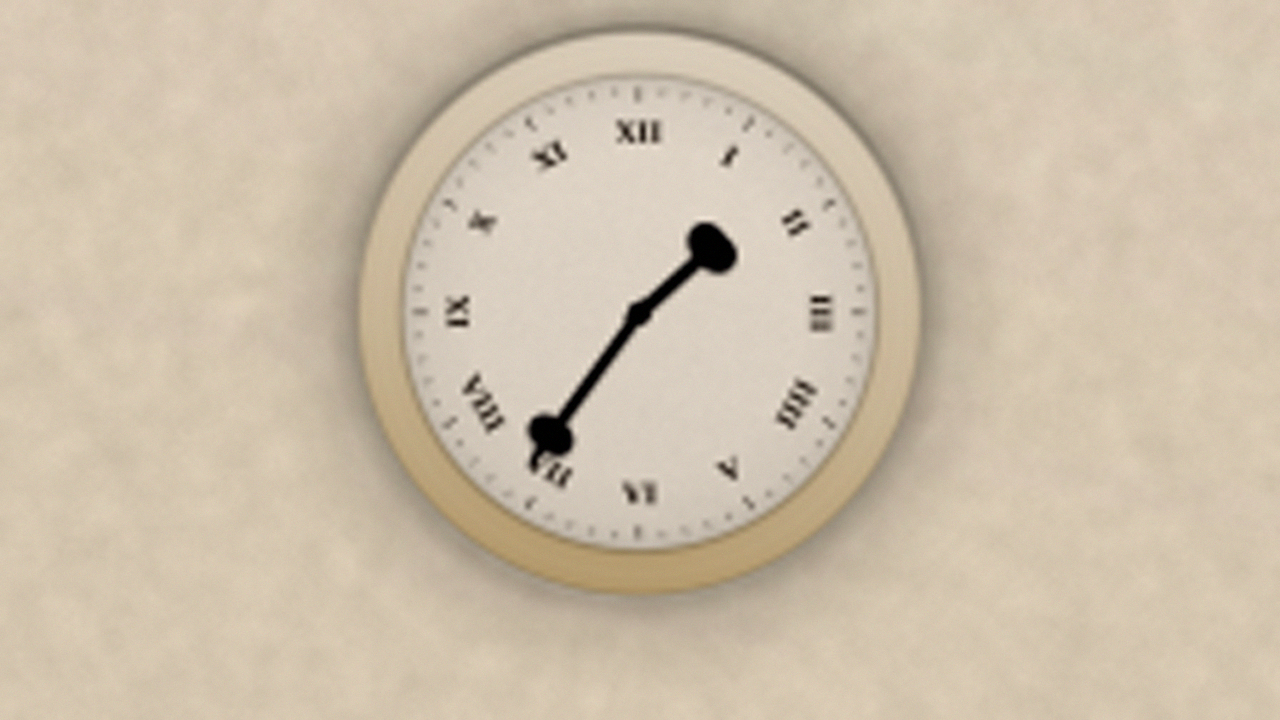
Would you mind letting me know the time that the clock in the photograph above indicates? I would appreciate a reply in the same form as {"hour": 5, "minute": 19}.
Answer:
{"hour": 1, "minute": 36}
